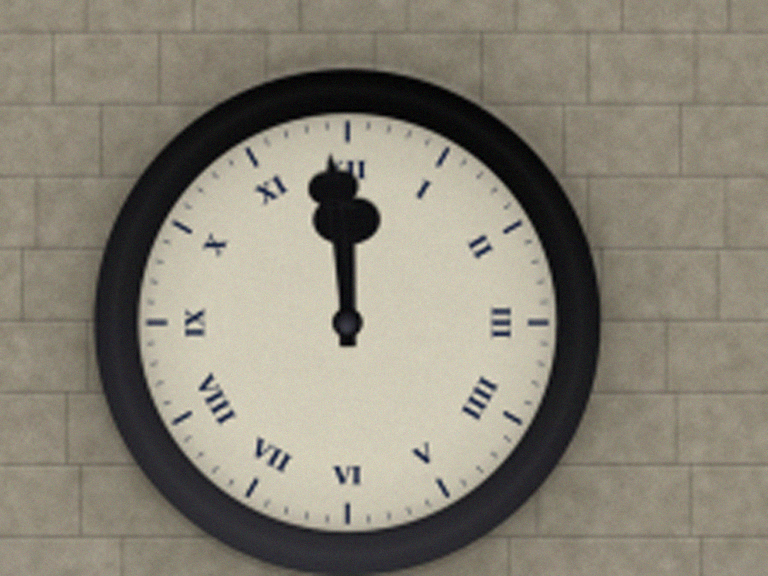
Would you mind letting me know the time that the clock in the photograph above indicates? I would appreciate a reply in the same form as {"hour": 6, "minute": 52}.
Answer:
{"hour": 11, "minute": 59}
